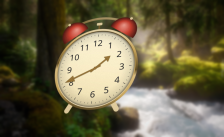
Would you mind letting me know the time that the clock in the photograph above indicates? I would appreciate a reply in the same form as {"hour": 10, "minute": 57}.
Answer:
{"hour": 1, "minute": 41}
